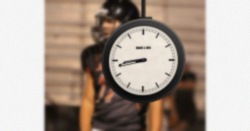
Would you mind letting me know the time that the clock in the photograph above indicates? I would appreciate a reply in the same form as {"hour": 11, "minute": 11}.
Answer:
{"hour": 8, "minute": 43}
